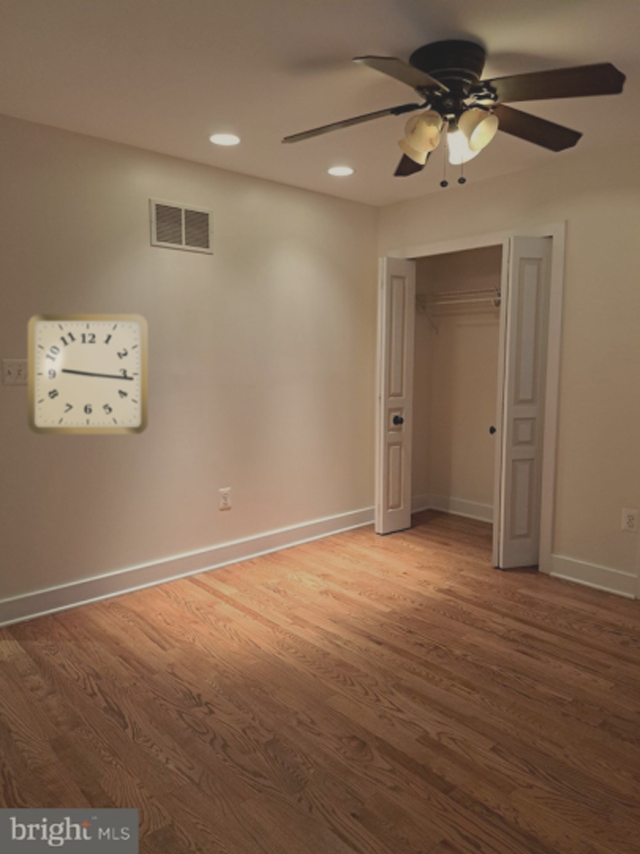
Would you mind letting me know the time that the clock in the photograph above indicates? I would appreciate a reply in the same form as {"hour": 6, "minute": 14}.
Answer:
{"hour": 9, "minute": 16}
